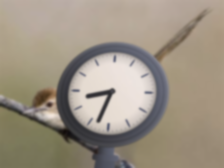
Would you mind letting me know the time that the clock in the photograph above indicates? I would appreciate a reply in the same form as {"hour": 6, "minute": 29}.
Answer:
{"hour": 8, "minute": 33}
